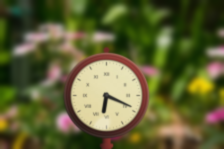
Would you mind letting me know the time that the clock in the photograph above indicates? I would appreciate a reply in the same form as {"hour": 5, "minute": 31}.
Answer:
{"hour": 6, "minute": 19}
